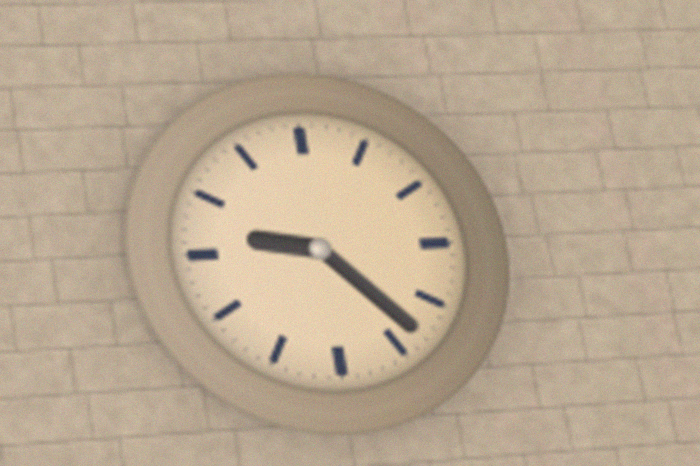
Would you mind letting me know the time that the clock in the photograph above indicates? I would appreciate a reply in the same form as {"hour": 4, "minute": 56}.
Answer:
{"hour": 9, "minute": 23}
